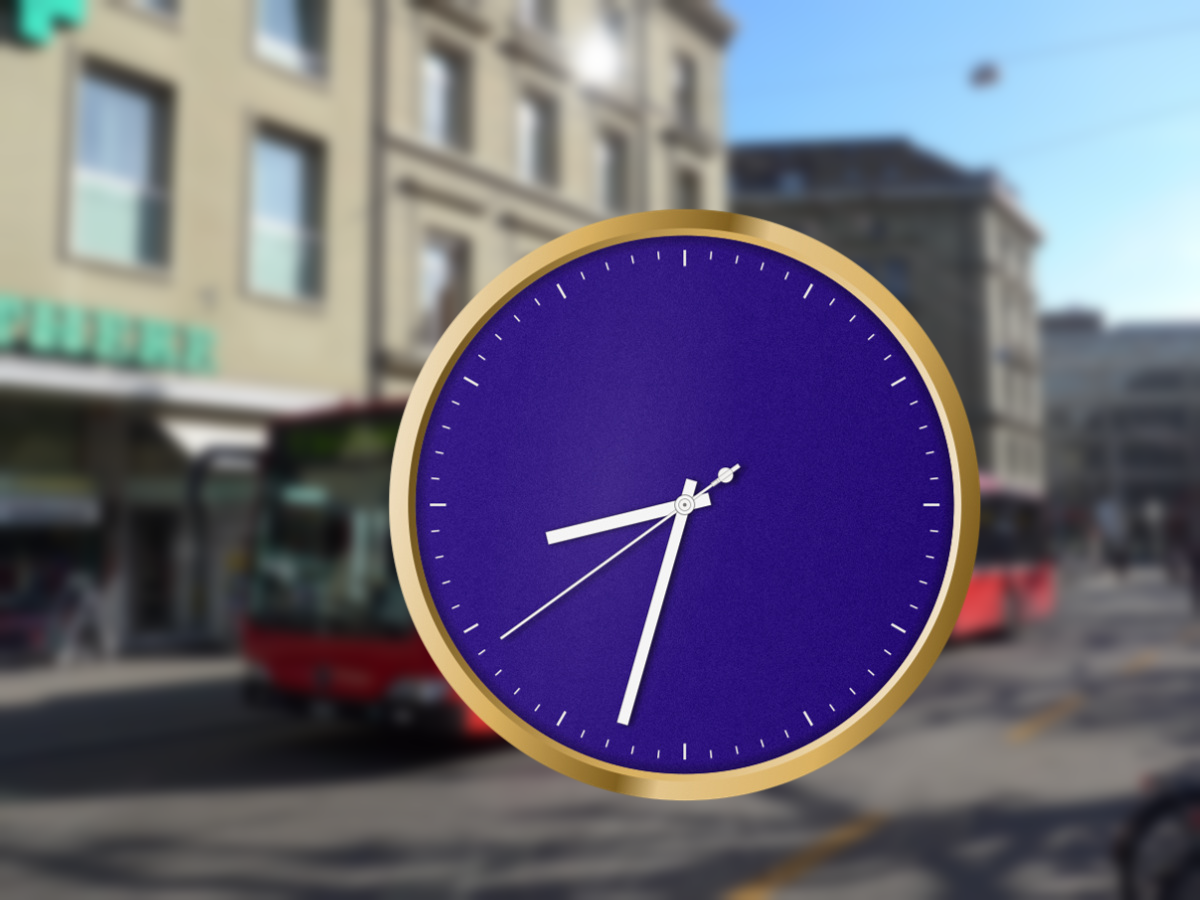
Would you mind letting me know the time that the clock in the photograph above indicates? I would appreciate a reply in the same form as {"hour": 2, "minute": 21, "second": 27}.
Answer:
{"hour": 8, "minute": 32, "second": 39}
